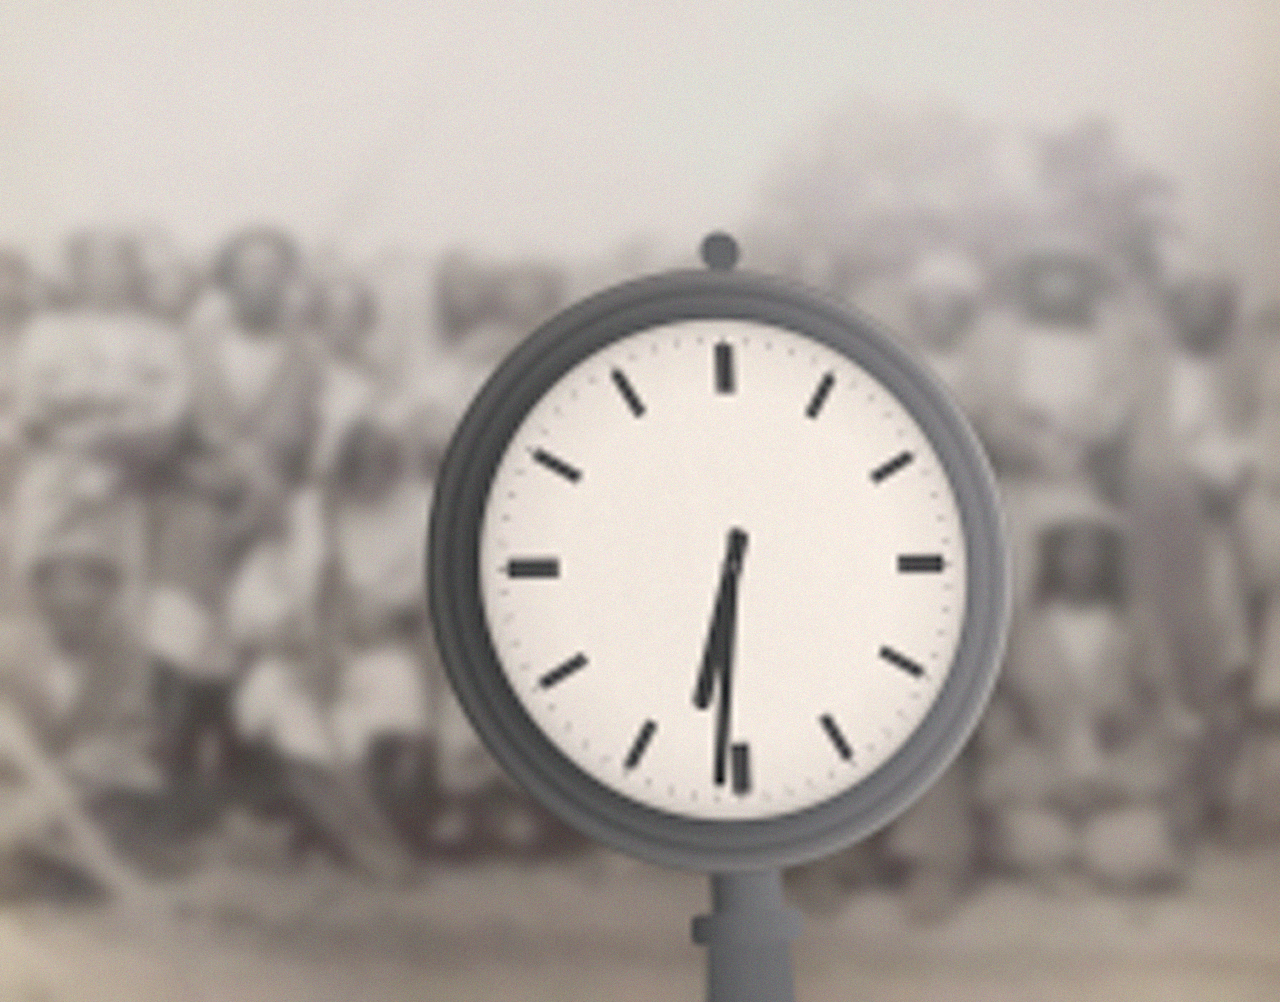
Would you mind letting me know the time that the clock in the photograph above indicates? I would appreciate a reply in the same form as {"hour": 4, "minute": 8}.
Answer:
{"hour": 6, "minute": 31}
